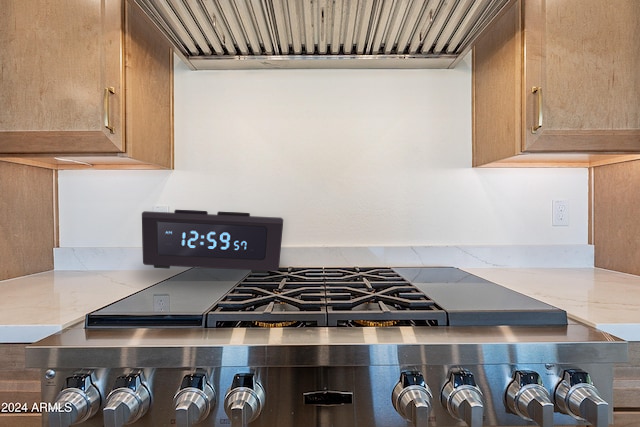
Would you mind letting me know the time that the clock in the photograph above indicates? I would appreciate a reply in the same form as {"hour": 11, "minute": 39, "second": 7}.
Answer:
{"hour": 12, "minute": 59, "second": 57}
